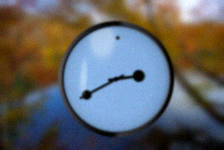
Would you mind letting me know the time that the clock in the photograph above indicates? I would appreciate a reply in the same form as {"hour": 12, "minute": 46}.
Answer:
{"hour": 2, "minute": 40}
